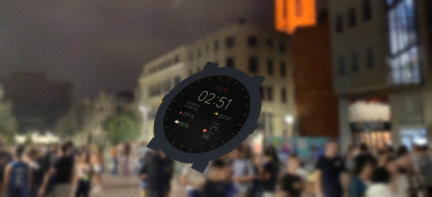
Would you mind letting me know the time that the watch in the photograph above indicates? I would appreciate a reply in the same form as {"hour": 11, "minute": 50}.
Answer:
{"hour": 2, "minute": 51}
